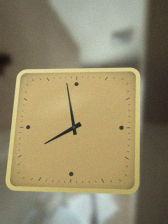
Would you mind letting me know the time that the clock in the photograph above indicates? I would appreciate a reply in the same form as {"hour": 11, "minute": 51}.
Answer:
{"hour": 7, "minute": 58}
